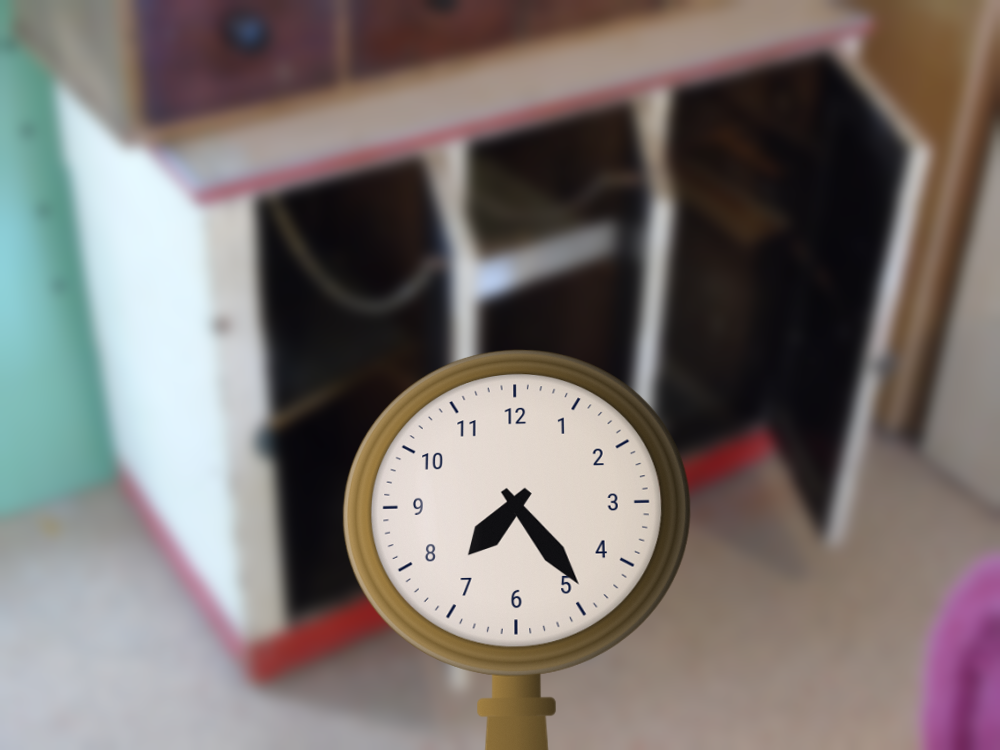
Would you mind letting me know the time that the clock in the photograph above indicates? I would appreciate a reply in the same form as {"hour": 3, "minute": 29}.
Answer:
{"hour": 7, "minute": 24}
